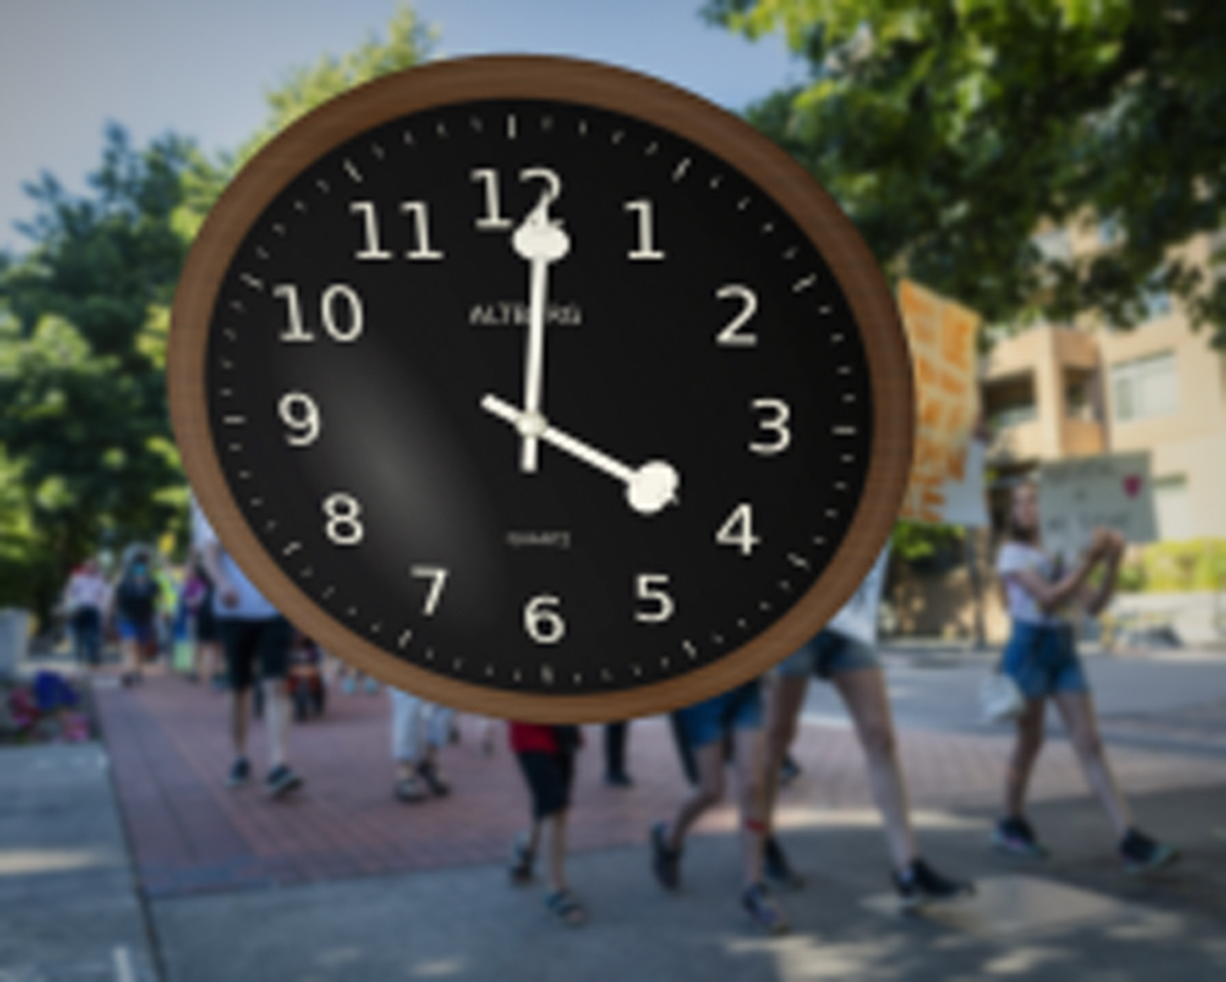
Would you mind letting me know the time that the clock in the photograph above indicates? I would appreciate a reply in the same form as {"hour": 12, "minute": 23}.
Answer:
{"hour": 4, "minute": 1}
